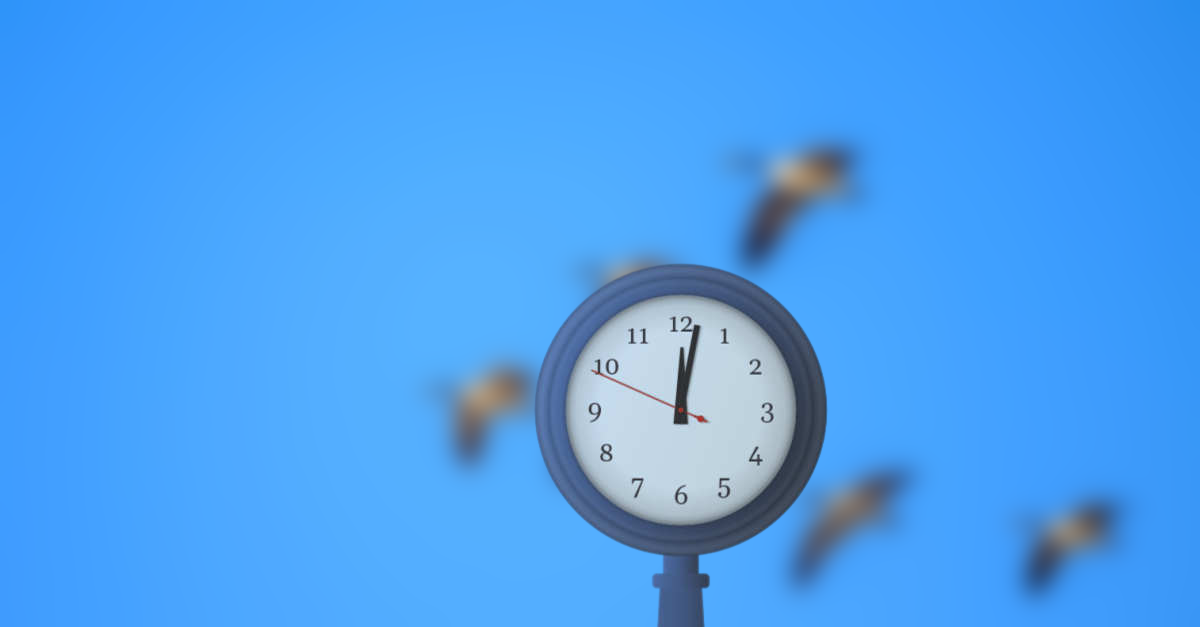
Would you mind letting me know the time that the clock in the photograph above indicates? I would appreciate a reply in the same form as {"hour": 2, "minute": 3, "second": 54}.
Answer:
{"hour": 12, "minute": 1, "second": 49}
